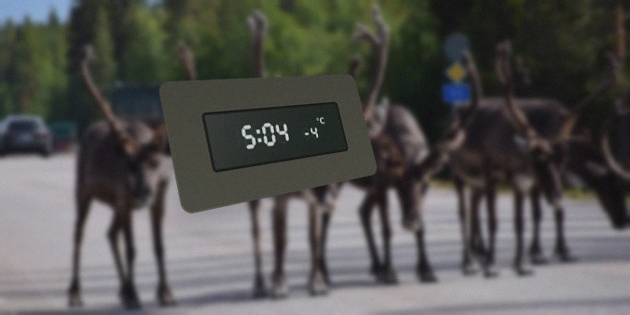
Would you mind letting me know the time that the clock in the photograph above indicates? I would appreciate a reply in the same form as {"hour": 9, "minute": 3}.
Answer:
{"hour": 5, "minute": 4}
